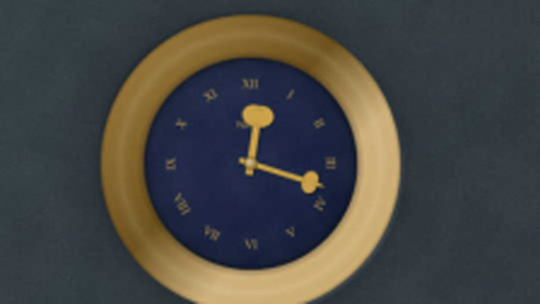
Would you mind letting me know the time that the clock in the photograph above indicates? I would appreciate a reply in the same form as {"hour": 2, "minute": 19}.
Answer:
{"hour": 12, "minute": 18}
